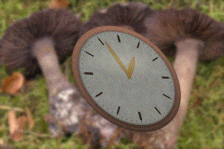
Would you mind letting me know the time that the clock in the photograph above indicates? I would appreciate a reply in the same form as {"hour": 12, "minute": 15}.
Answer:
{"hour": 12, "minute": 56}
